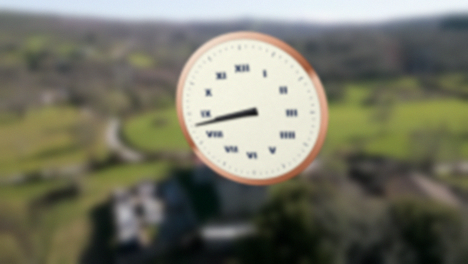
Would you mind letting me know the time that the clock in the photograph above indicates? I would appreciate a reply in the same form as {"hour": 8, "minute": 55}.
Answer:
{"hour": 8, "minute": 43}
